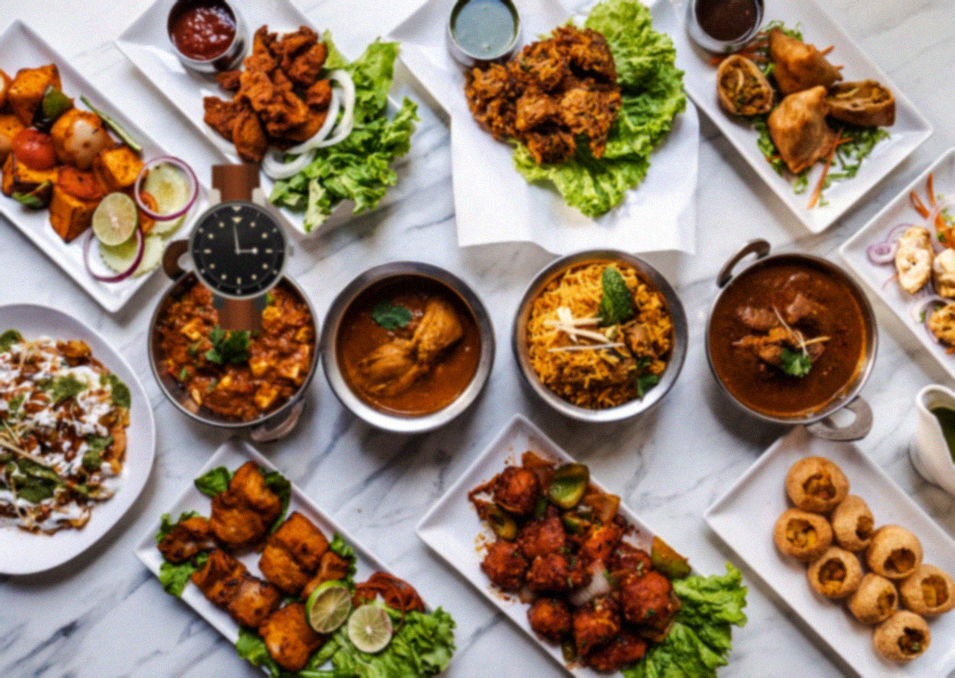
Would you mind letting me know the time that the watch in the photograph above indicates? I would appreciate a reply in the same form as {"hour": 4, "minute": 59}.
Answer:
{"hour": 2, "minute": 59}
